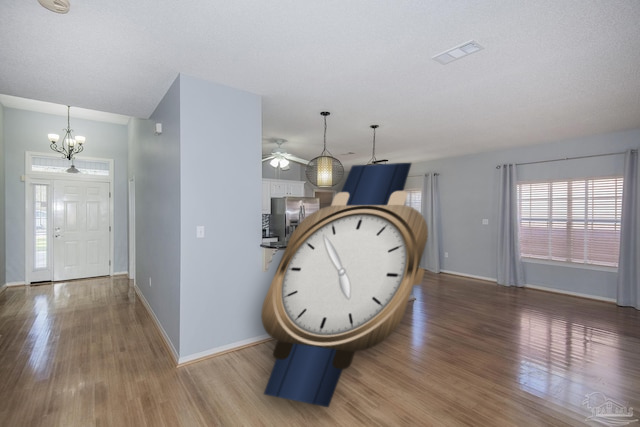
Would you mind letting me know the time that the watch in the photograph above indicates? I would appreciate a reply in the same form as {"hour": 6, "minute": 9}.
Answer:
{"hour": 4, "minute": 53}
